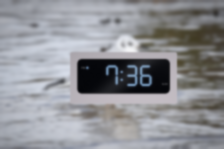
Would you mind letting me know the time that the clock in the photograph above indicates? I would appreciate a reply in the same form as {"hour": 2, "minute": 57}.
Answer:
{"hour": 7, "minute": 36}
